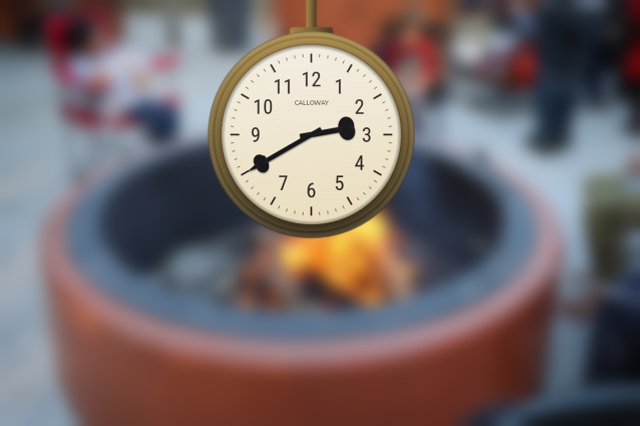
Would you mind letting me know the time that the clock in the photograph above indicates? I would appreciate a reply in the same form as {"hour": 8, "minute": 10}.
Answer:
{"hour": 2, "minute": 40}
